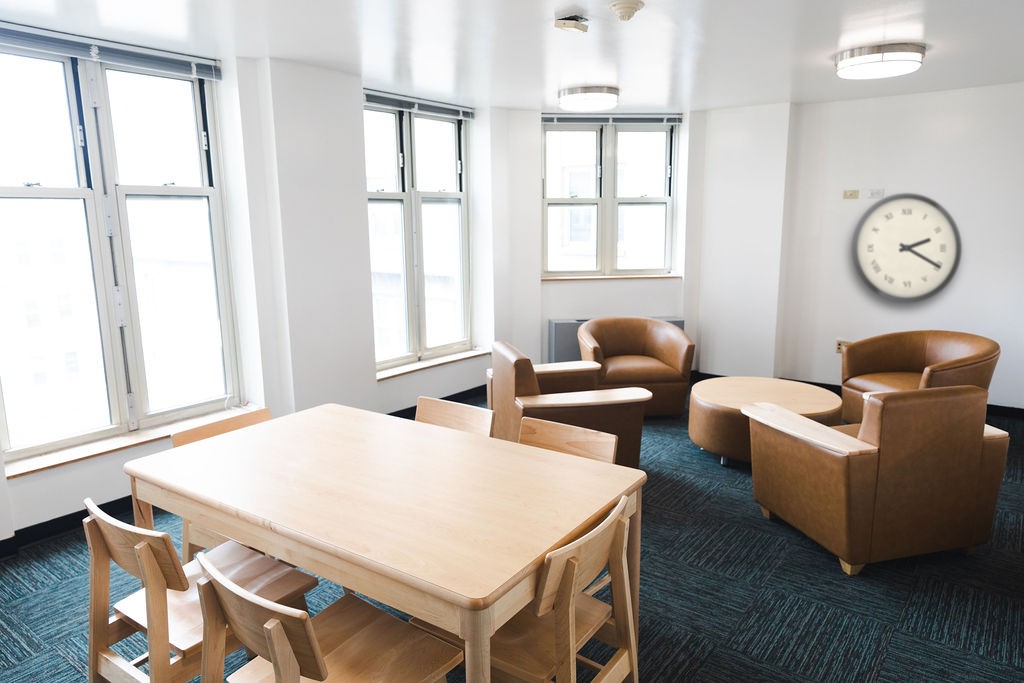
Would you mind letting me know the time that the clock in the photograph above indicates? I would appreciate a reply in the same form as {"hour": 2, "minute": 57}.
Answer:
{"hour": 2, "minute": 20}
